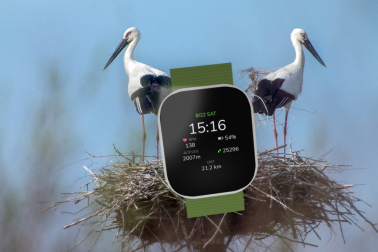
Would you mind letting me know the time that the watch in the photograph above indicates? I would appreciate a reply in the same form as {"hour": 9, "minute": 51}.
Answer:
{"hour": 15, "minute": 16}
